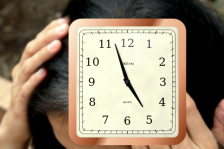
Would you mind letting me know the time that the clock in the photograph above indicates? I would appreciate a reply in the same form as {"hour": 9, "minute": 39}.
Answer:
{"hour": 4, "minute": 57}
